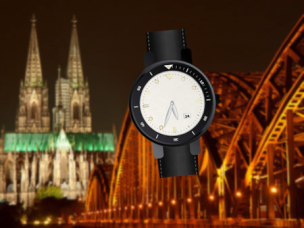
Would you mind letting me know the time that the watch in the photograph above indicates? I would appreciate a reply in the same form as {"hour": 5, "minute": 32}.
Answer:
{"hour": 5, "minute": 34}
